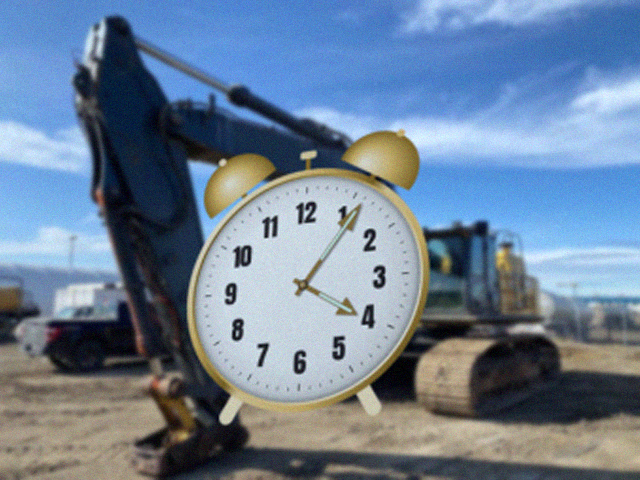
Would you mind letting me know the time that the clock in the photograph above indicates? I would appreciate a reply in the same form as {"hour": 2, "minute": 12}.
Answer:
{"hour": 4, "minute": 6}
